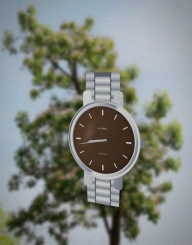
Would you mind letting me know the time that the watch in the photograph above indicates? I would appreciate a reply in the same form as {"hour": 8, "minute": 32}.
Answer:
{"hour": 8, "minute": 43}
